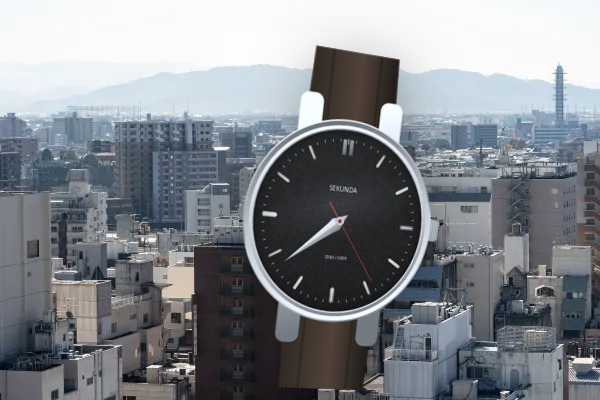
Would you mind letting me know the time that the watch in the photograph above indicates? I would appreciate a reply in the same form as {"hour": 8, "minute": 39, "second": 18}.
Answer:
{"hour": 7, "minute": 38, "second": 24}
